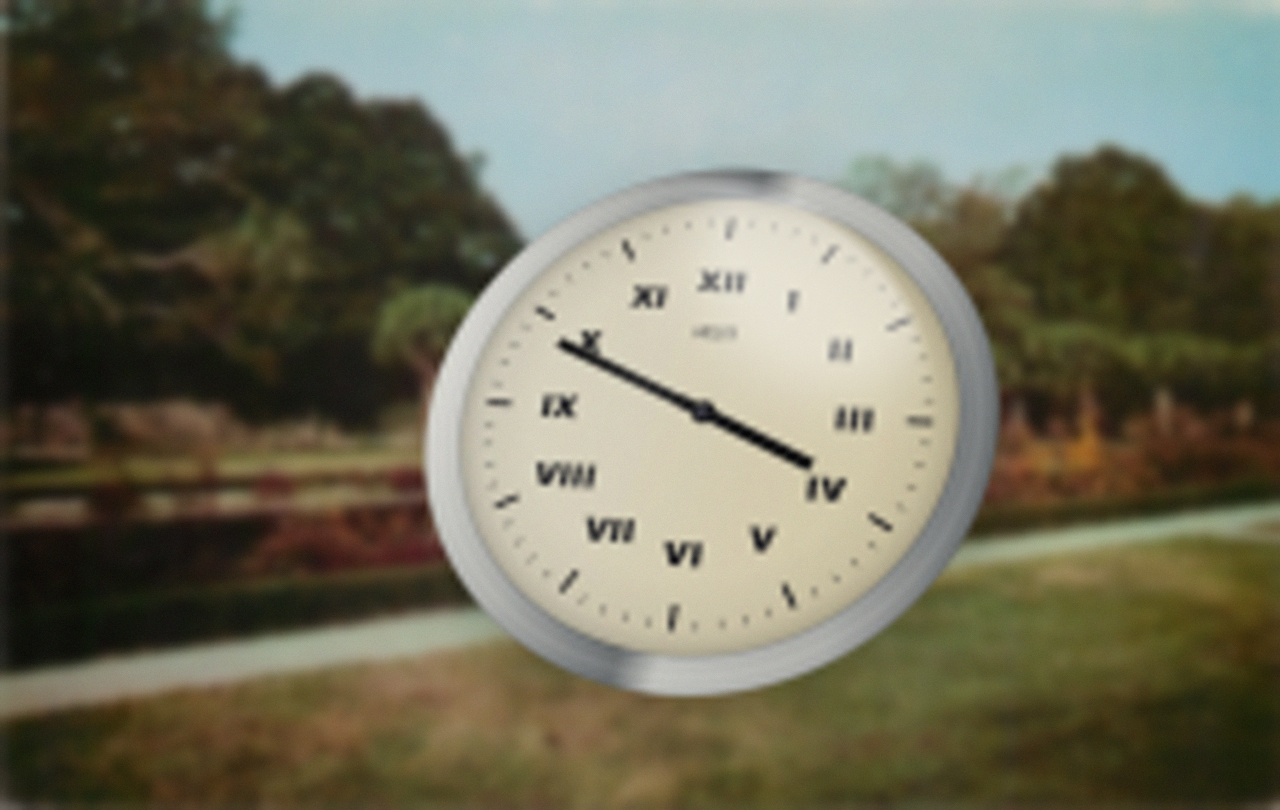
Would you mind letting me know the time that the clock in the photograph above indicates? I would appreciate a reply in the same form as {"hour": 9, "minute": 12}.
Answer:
{"hour": 3, "minute": 49}
